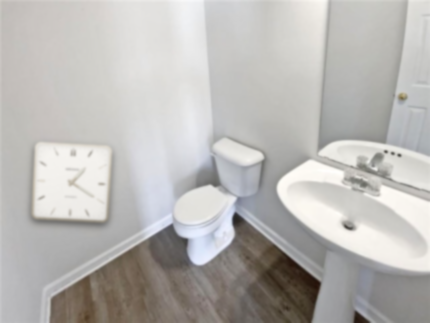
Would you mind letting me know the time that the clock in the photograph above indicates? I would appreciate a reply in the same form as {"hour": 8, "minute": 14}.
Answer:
{"hour": 1, "minute": 20}
